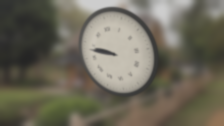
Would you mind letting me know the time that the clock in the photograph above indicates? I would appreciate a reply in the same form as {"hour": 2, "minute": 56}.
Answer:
{"hour": 9, "minute": 48}
